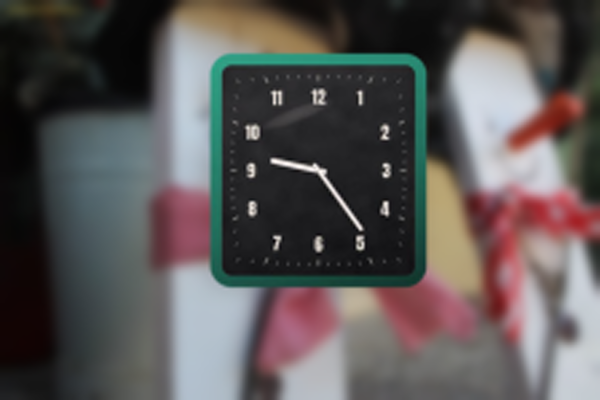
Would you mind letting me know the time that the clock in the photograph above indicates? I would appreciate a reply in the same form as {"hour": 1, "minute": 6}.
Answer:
{"hour": 9, "minute": 24}
